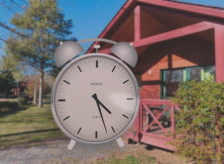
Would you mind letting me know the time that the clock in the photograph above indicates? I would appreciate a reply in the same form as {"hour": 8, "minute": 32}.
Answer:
{"hour": 4, "minute": 27}
